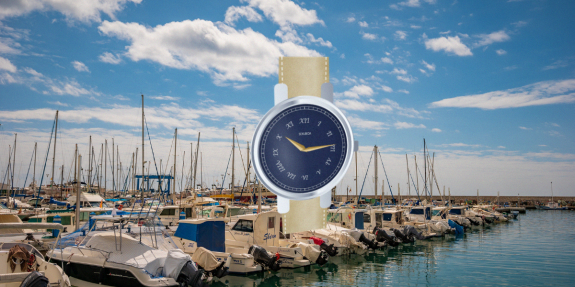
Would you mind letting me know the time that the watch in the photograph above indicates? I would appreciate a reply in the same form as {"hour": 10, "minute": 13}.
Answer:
{"hour": 10, "minute": 14}
